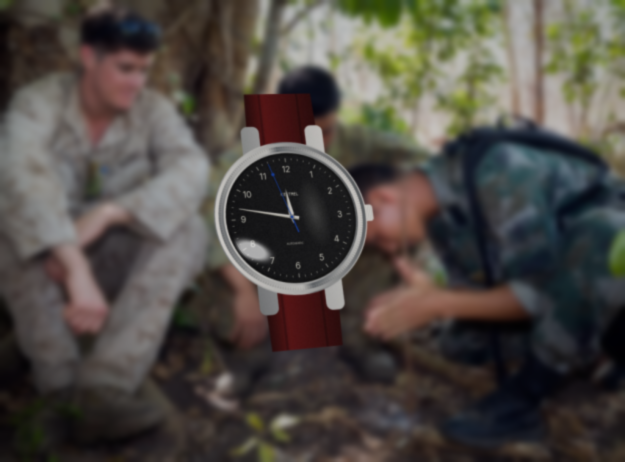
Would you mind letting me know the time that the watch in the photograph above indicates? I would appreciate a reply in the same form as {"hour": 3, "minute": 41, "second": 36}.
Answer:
{"hour": 11, "minute": 46, "second": 57}
